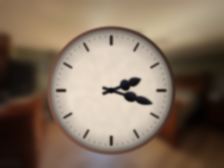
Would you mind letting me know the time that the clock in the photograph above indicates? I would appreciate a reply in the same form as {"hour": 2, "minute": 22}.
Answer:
{"hour": 2, "minute": 18}
